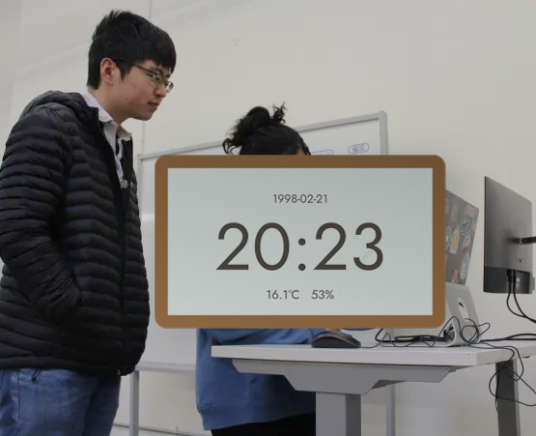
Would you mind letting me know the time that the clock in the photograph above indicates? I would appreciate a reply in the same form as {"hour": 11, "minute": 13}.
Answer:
{"hour": 20, "minute": 23}
